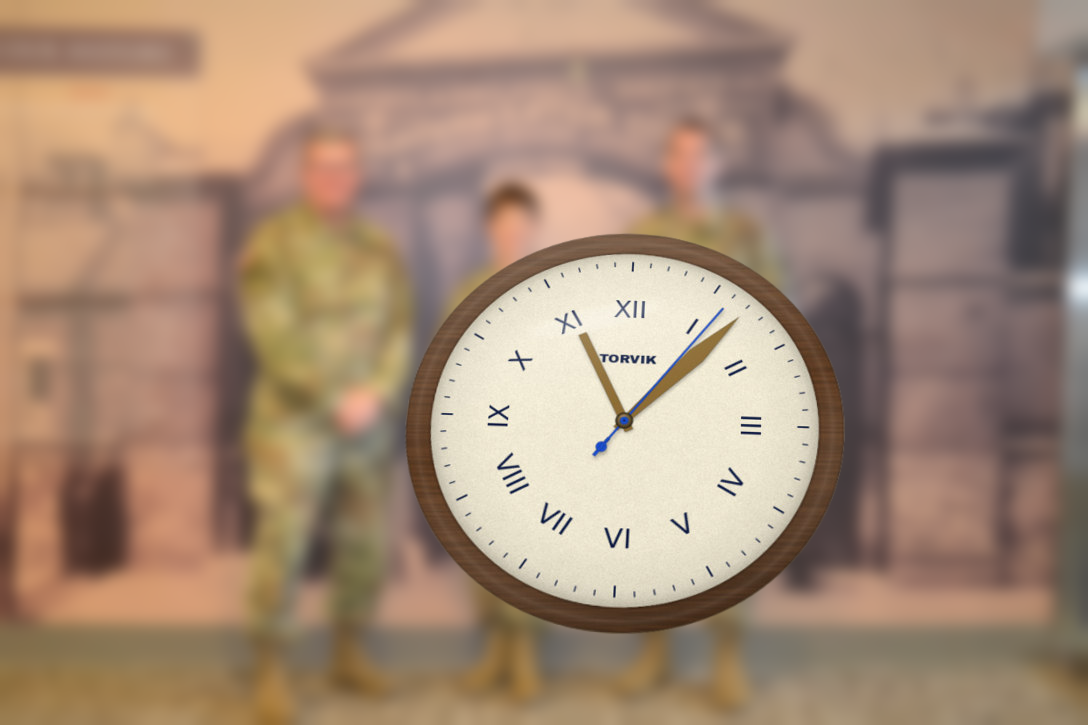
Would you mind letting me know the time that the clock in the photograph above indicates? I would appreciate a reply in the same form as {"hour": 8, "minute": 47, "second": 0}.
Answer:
{"hour": 11, "minute": 7, "second": 6}
